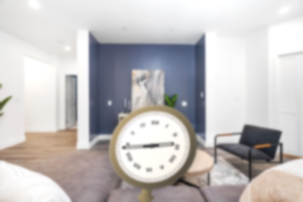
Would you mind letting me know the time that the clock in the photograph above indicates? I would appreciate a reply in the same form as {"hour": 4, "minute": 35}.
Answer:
{"hour": 2, "minute": 44}
